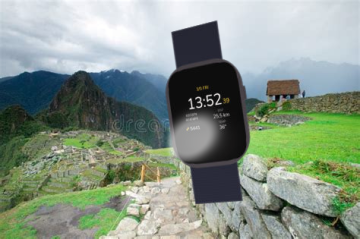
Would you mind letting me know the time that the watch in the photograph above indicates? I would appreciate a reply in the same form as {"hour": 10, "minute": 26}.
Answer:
{"hour": 13, "minute": 52}
